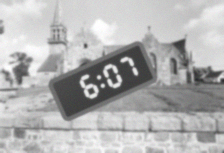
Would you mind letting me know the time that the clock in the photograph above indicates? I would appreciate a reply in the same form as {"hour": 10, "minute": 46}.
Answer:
{"hour": 6, "minute": 7}
